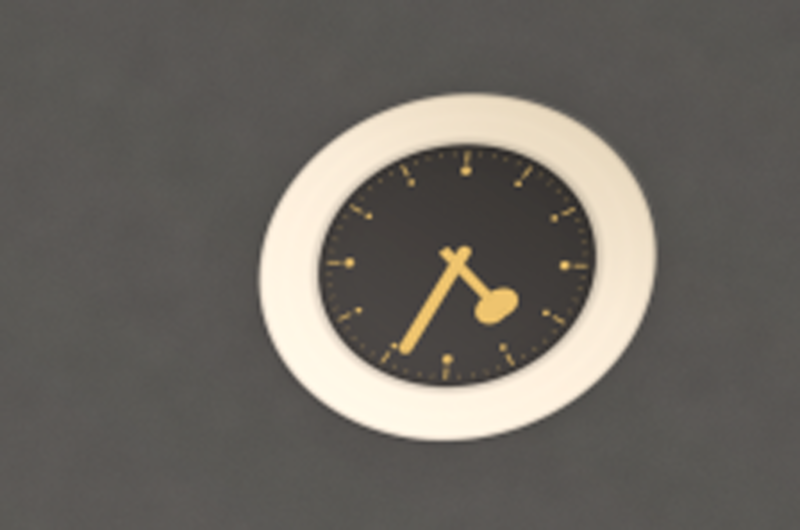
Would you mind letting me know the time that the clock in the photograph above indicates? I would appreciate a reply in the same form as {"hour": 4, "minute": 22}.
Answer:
{"hour": 4, "minute": 34}
